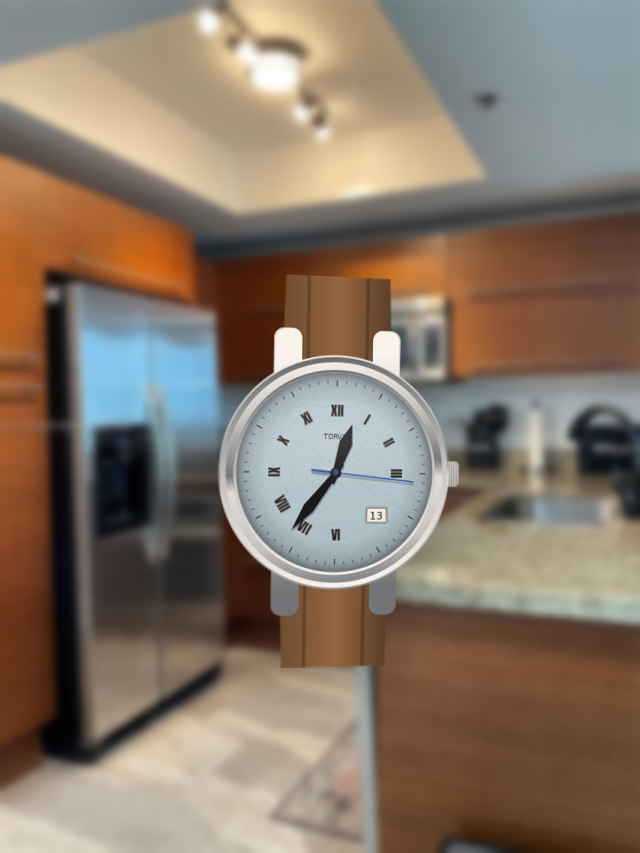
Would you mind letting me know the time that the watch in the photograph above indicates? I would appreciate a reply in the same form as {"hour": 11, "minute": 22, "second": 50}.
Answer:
{"hour": 12, "minute": 36, "second": 16}
